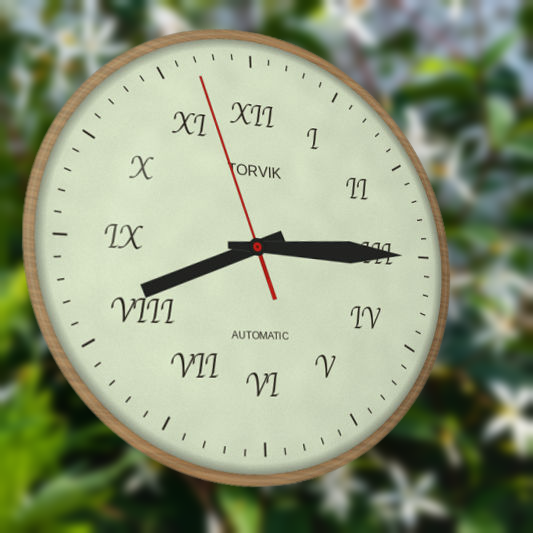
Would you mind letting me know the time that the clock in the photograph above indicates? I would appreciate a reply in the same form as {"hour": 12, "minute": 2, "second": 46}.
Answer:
{"hour": 8, "minute": 14, "second": 57}
